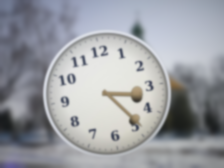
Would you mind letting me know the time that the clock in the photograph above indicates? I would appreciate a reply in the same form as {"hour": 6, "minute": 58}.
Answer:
{"hour": 3, "minute": 24}
